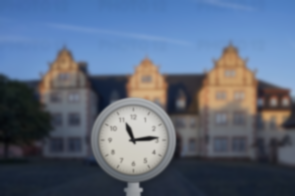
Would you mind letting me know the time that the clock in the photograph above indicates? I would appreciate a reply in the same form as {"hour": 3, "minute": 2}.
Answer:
{"hour": 11, "minute": 14}
